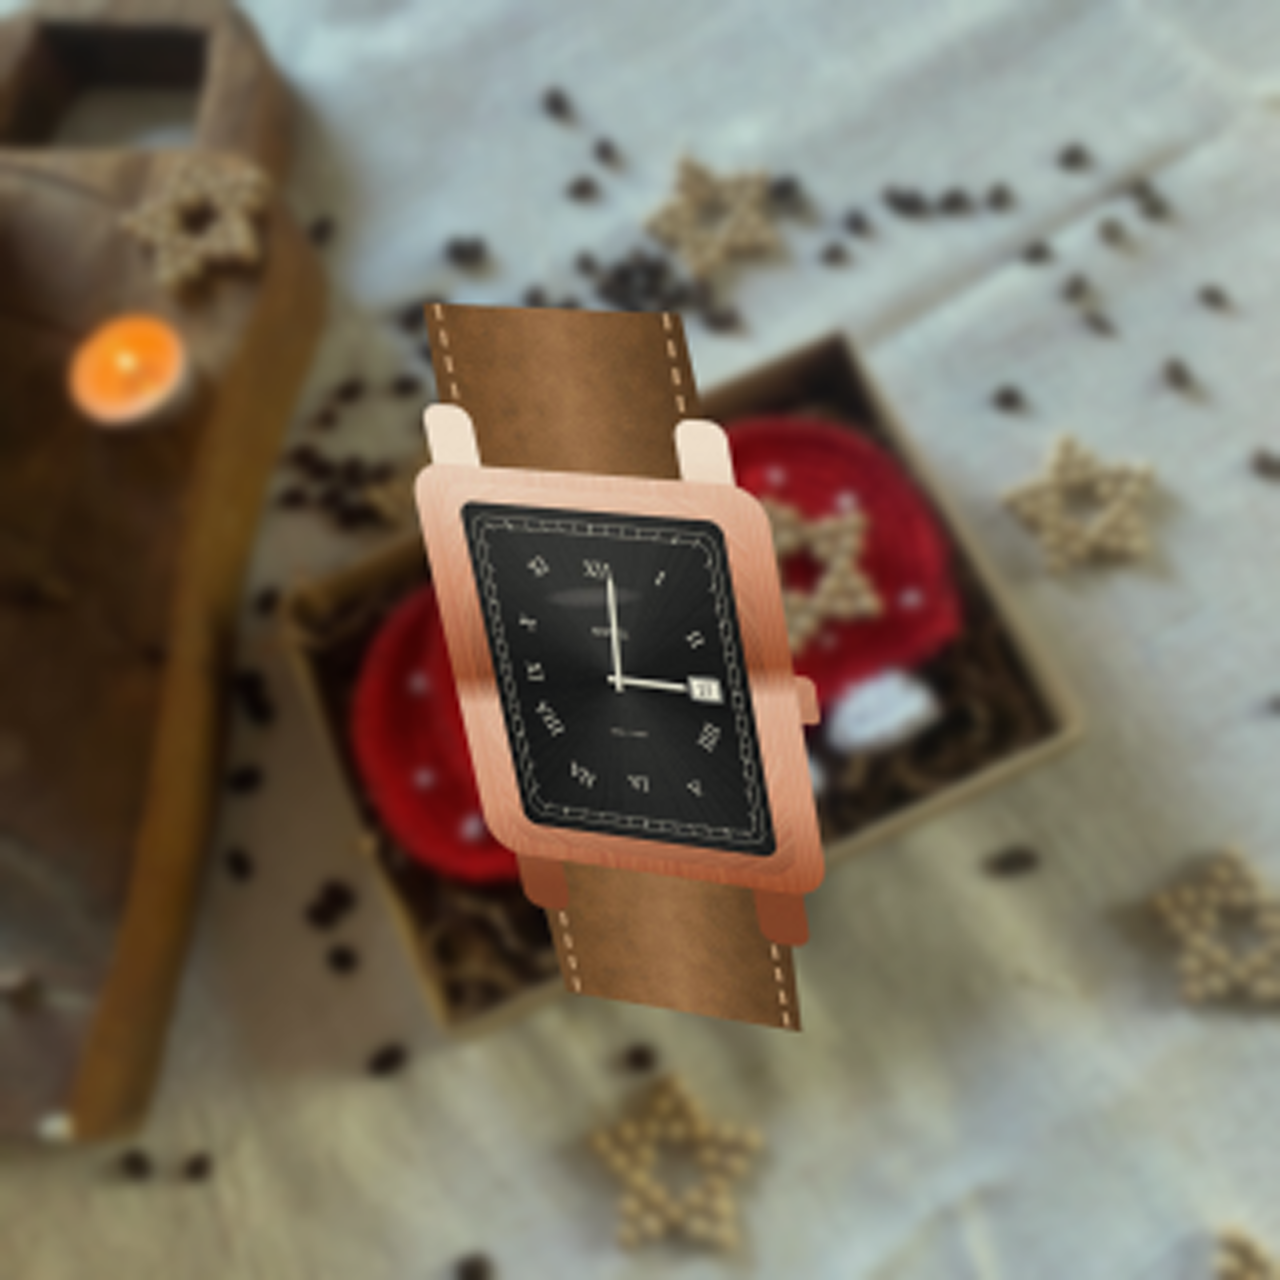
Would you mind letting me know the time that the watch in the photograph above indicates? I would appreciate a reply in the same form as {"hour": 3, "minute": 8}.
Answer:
{"hour": 3, "minute": 1}
